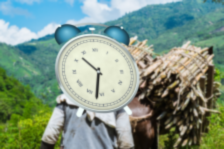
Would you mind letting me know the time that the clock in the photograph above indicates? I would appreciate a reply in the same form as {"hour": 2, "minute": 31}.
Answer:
{"hour": 10, "minute": 32}
